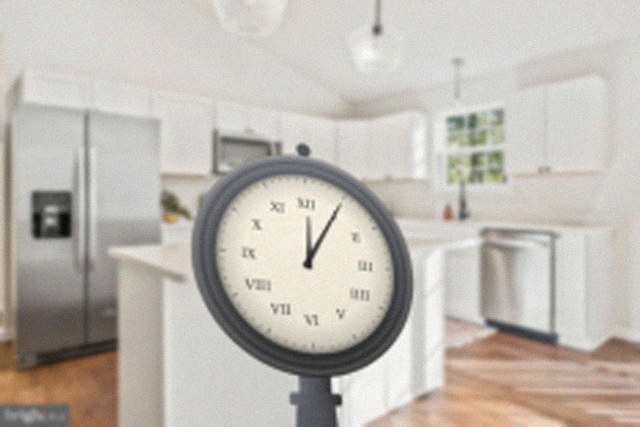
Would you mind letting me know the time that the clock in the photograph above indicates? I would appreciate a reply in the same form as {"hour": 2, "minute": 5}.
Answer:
{"hour": 12, "minute": 5}
